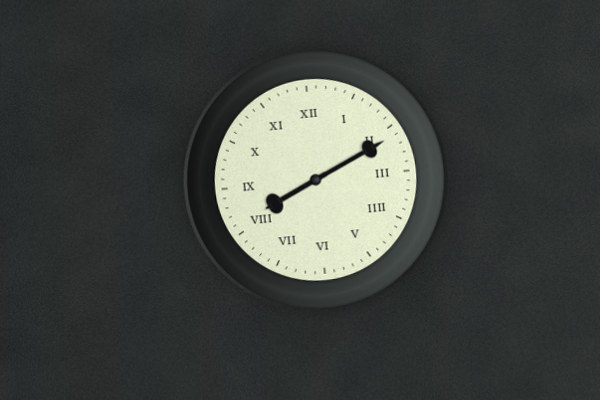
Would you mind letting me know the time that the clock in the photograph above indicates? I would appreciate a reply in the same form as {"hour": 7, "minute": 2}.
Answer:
{"hour": 8, "minute": 11}
